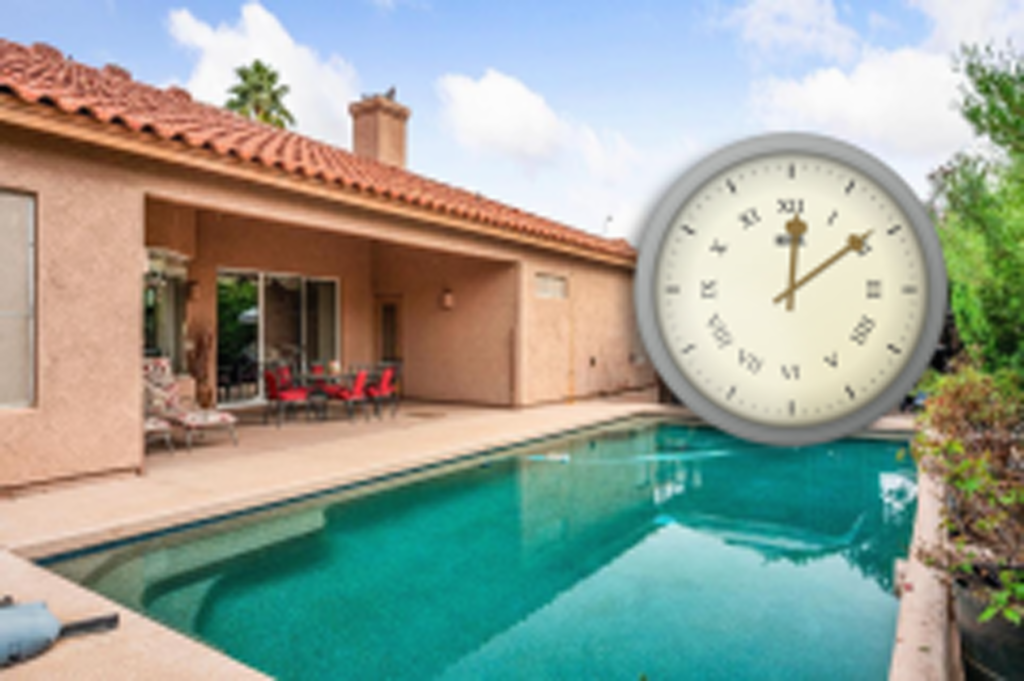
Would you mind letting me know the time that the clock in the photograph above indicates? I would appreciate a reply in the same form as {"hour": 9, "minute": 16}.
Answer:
{"hour": 12, "minute": 9}
